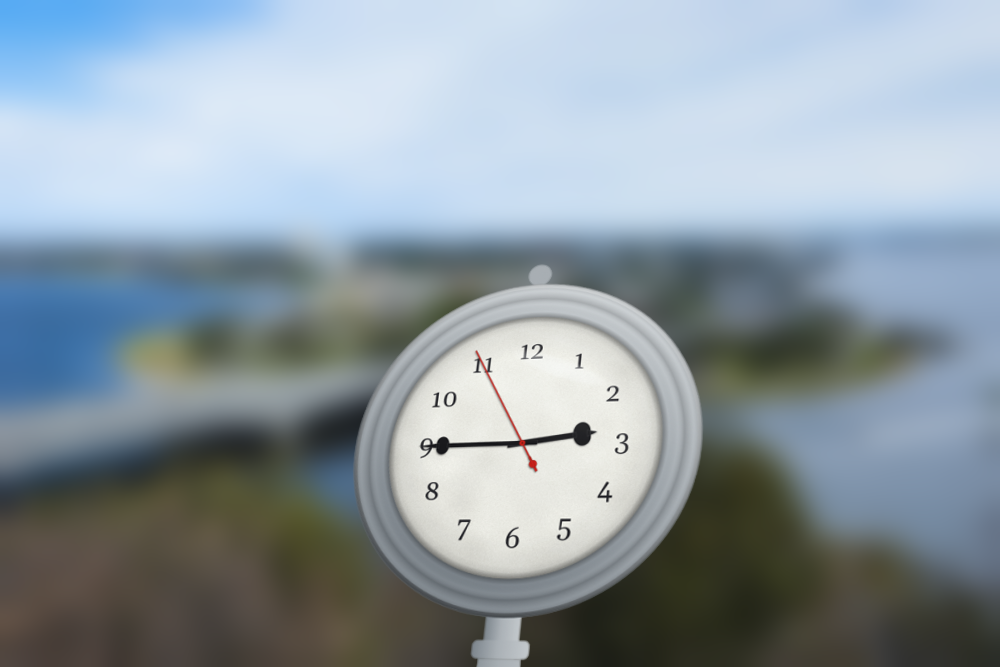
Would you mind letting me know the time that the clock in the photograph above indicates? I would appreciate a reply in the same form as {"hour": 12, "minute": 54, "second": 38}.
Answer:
{"hour": 2, "minute": 44, "second": 55}
